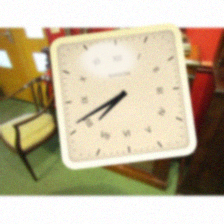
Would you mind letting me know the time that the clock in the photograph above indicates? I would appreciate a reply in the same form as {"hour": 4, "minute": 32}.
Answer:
{"hour": 7, "minute": 41}
